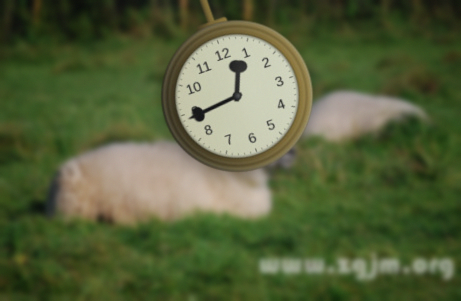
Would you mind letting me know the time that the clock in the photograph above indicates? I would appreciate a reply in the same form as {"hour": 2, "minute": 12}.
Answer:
{"hour": 12, "minute": 44}
